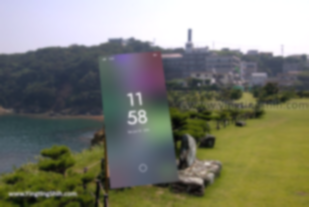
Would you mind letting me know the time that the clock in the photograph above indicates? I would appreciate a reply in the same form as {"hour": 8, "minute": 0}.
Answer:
{"hour": 11, "minute": 58}
